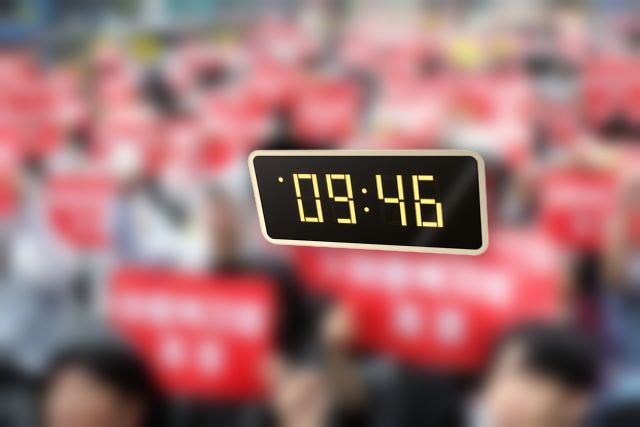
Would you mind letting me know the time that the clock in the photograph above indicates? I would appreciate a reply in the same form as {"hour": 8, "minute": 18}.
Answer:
{"hour": 9, "minute": 46}
